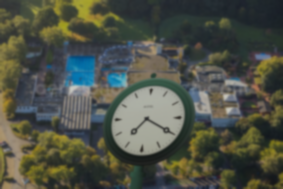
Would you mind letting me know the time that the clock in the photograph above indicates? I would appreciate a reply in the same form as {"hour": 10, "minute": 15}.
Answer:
{"hour": 7, "minute": 20}
